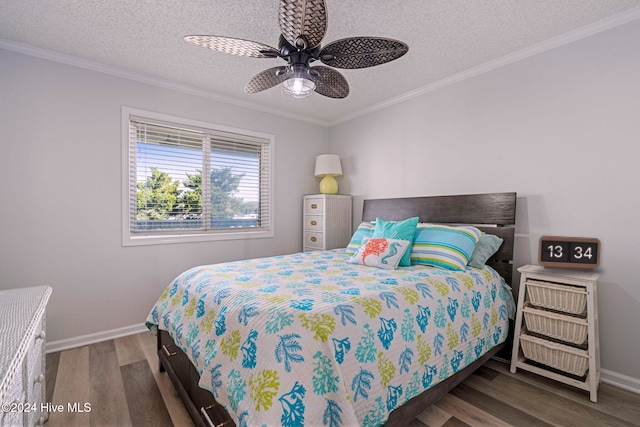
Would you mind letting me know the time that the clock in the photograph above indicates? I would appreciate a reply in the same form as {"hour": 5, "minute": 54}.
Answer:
{"hour": 13, "minute": 34}
